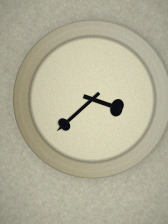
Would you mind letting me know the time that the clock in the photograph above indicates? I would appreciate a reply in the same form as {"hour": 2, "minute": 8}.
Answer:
{"hour": 3, "minute": 38}
